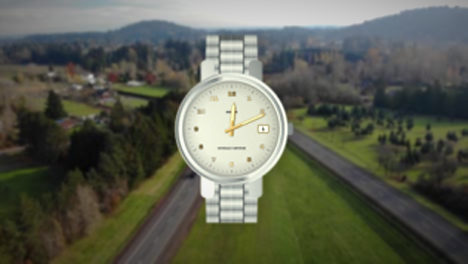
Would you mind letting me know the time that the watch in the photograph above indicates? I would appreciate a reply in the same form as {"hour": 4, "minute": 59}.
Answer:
{"hour": 12, "minute": 11}
